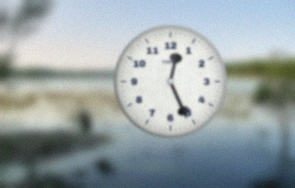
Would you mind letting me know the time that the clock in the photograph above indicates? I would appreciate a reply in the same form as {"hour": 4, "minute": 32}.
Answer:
{"hour": 12, "minute": 26}
